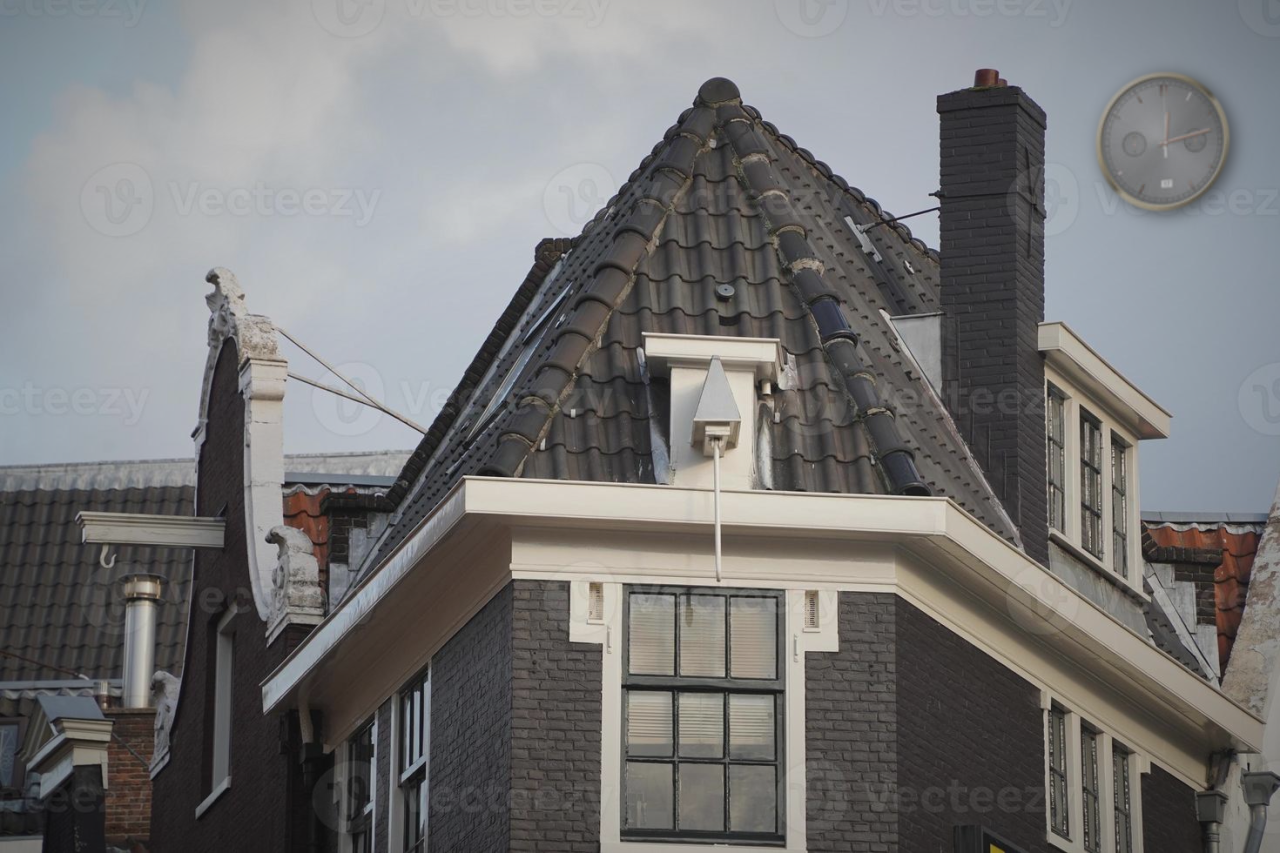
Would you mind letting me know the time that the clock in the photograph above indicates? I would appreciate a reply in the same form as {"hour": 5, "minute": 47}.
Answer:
{"hour": 12, "minute": 13}
